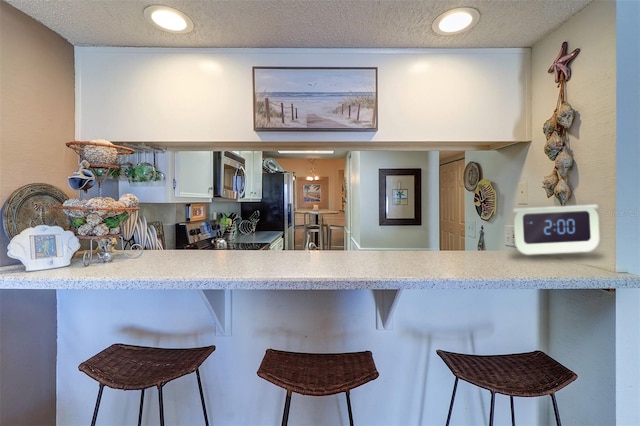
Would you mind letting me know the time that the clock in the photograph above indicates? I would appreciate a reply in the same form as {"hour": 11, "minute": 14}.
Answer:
{"hour": 2, "minute": 0}
